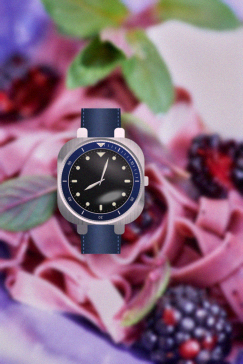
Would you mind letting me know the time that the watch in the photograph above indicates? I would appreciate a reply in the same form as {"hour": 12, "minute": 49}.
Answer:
{"hour": 8, "minute": 3}
